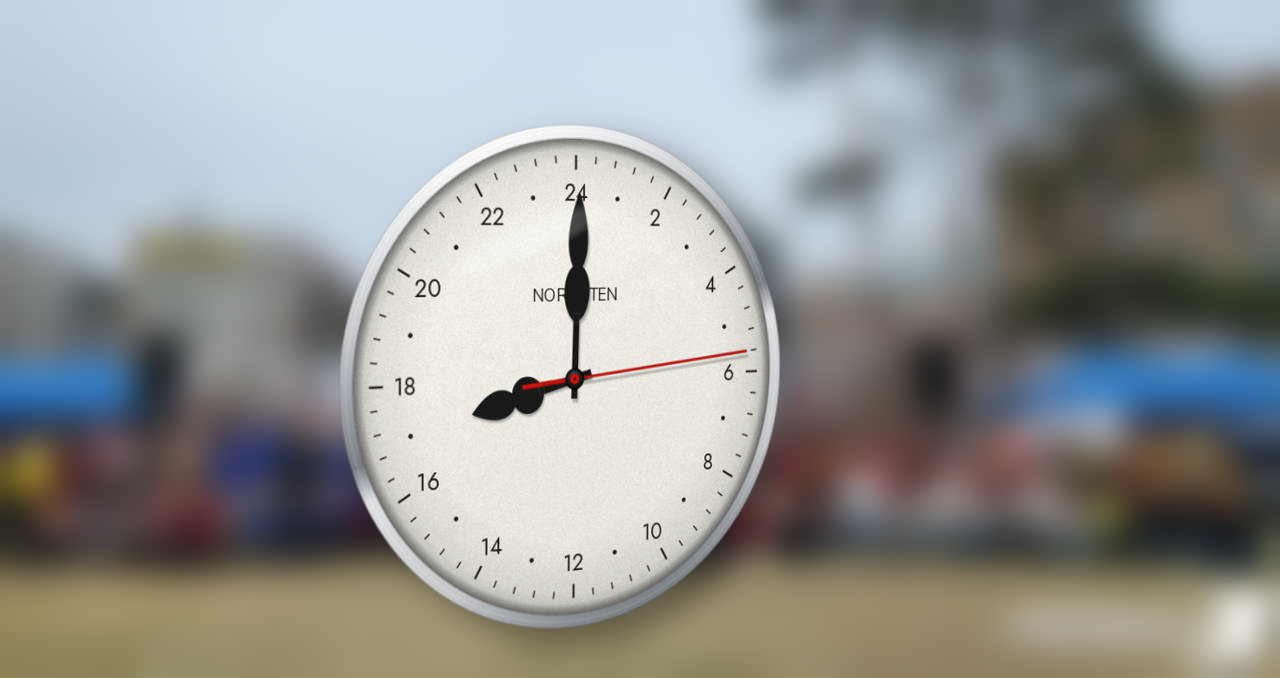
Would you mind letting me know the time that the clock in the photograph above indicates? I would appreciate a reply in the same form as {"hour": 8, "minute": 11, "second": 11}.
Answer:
{"hour": 17, "minute": 0, "second": 14}
